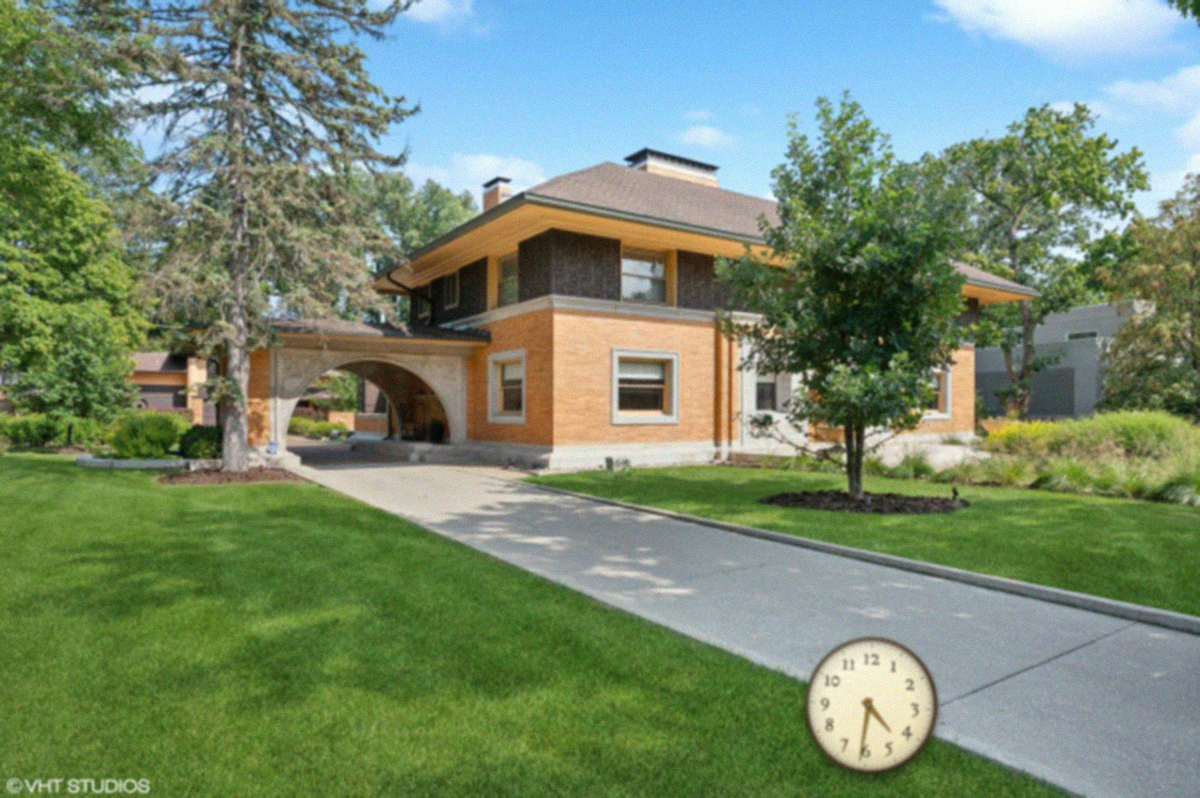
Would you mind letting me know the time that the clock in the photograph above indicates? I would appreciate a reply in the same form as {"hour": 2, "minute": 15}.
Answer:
{"hour": 4, "minute": 31}
